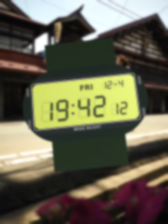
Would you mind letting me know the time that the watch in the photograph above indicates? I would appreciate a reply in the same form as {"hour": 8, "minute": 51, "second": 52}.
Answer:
{"hour": 19, "minute": 42, "second": 12}
